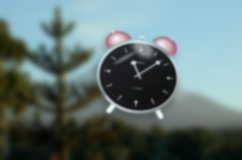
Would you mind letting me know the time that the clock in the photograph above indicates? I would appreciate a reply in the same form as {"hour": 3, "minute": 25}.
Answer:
{"hour": 11, "minute": 8}
